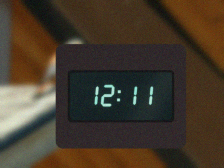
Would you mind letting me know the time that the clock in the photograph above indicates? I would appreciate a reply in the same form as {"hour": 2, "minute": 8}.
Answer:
{"hour": 12, "minute": 11}
